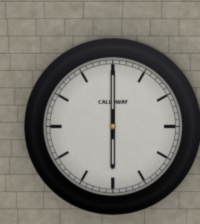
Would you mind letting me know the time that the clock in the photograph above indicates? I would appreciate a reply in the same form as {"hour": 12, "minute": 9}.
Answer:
{"hour": 6, "minute": 0}
